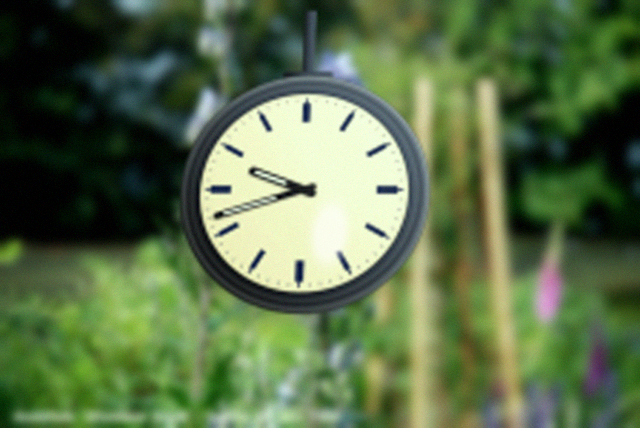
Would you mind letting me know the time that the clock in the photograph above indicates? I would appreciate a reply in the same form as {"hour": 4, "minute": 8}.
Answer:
{"hour": 9, "minute": 42}
